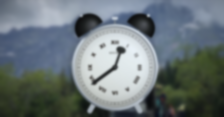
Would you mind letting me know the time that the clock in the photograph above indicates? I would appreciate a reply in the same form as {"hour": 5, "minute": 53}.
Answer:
{"hour": 12, "minute": 39}
